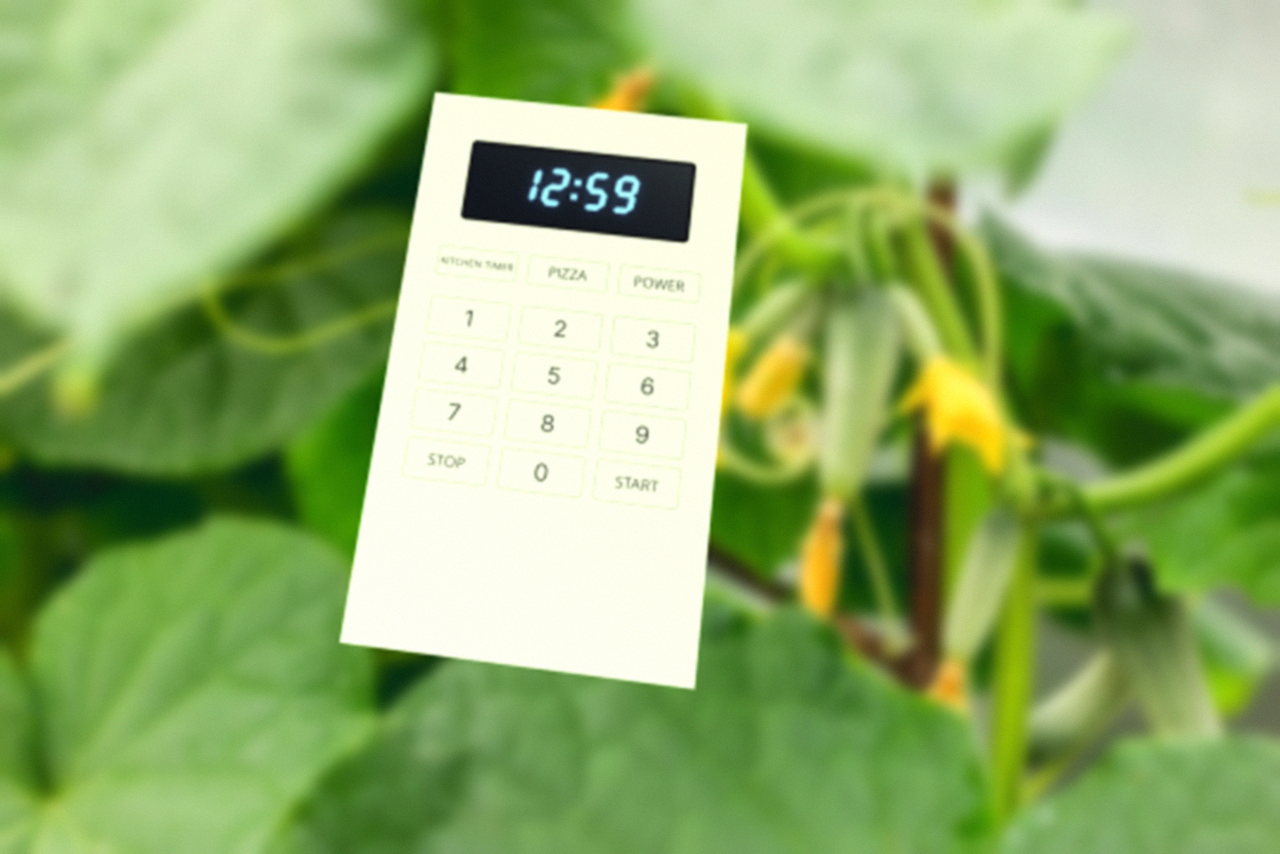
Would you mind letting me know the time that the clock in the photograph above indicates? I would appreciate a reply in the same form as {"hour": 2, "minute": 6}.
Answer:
{"hour": 12, "minute": 59}
